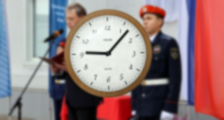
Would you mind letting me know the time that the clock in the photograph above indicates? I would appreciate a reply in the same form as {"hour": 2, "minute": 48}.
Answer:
{"hour": 9, "minute": 7}
